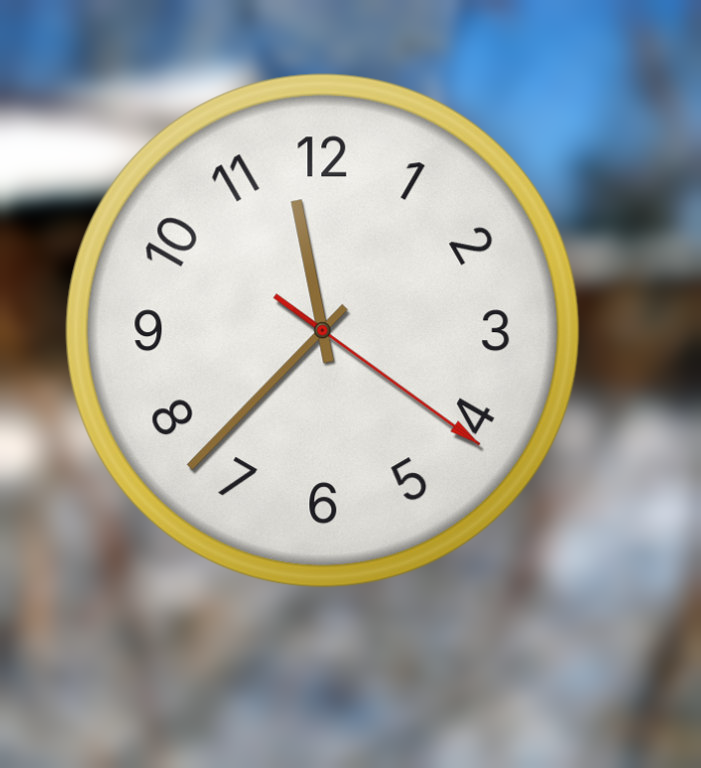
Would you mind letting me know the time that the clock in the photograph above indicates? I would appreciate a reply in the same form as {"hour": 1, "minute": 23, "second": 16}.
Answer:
{"hour": 11, "minute": 37, "second": 21}
